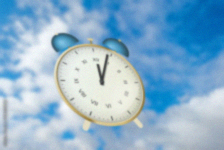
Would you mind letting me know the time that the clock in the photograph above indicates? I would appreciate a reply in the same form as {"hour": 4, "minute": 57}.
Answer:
{"hour": 12, "minute": 4}
